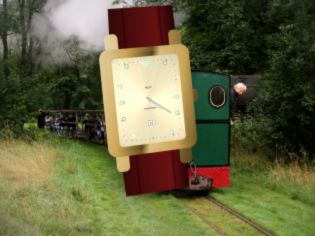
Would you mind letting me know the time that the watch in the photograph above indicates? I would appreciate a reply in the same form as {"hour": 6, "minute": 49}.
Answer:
{"hour": 4, "minute": 21}
